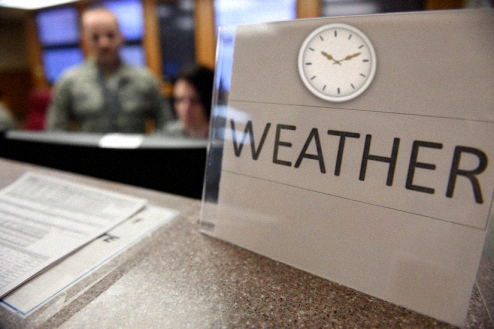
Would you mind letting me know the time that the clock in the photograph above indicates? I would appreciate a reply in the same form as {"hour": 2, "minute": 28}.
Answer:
{"hour": 10, "minute": 12}
